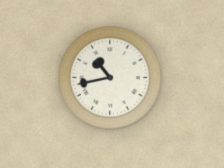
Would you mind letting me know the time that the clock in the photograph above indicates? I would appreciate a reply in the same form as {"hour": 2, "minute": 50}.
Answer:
{"hour": 10, "minute": 43}
